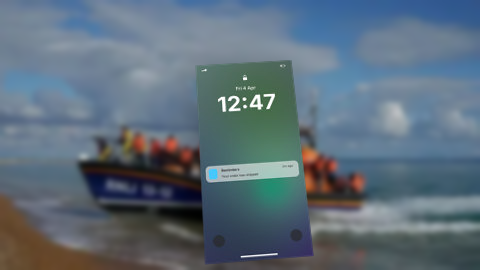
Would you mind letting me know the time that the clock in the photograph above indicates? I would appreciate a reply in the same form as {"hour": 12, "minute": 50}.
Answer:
{"hour": 12, "minute": 47}
